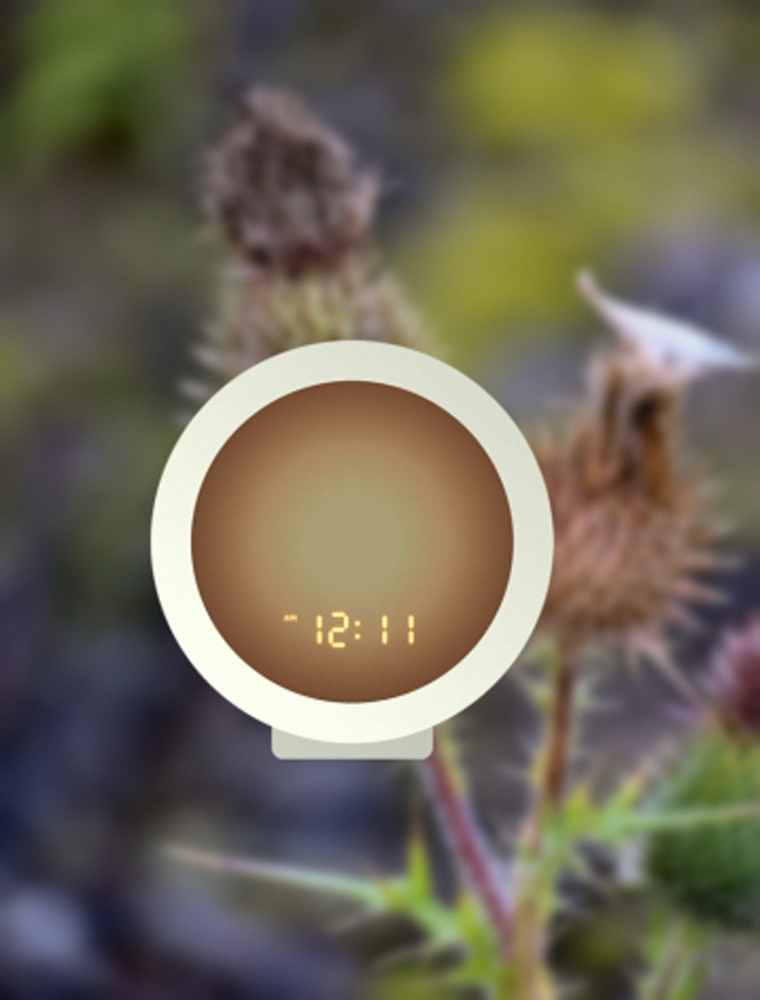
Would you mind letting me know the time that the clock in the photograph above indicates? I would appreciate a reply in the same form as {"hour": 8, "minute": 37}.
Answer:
{"hour": 12, "minute": 11}
